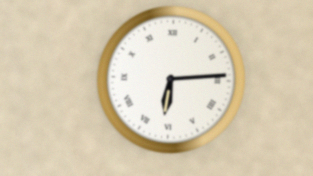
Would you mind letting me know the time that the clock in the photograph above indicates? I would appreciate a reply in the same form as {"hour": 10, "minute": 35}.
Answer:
{"hour": 6, "minute": 14}
